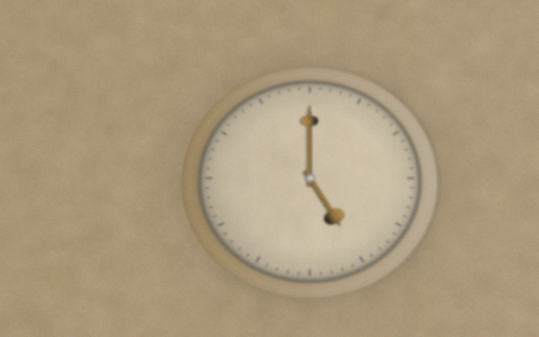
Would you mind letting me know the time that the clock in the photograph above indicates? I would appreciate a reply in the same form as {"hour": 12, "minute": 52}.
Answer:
{"hour": 5, "minute": 0}
